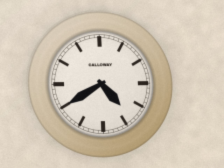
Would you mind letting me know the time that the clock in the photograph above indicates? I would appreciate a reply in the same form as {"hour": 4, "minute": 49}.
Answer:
{"hour": 4, "minute": 40}
